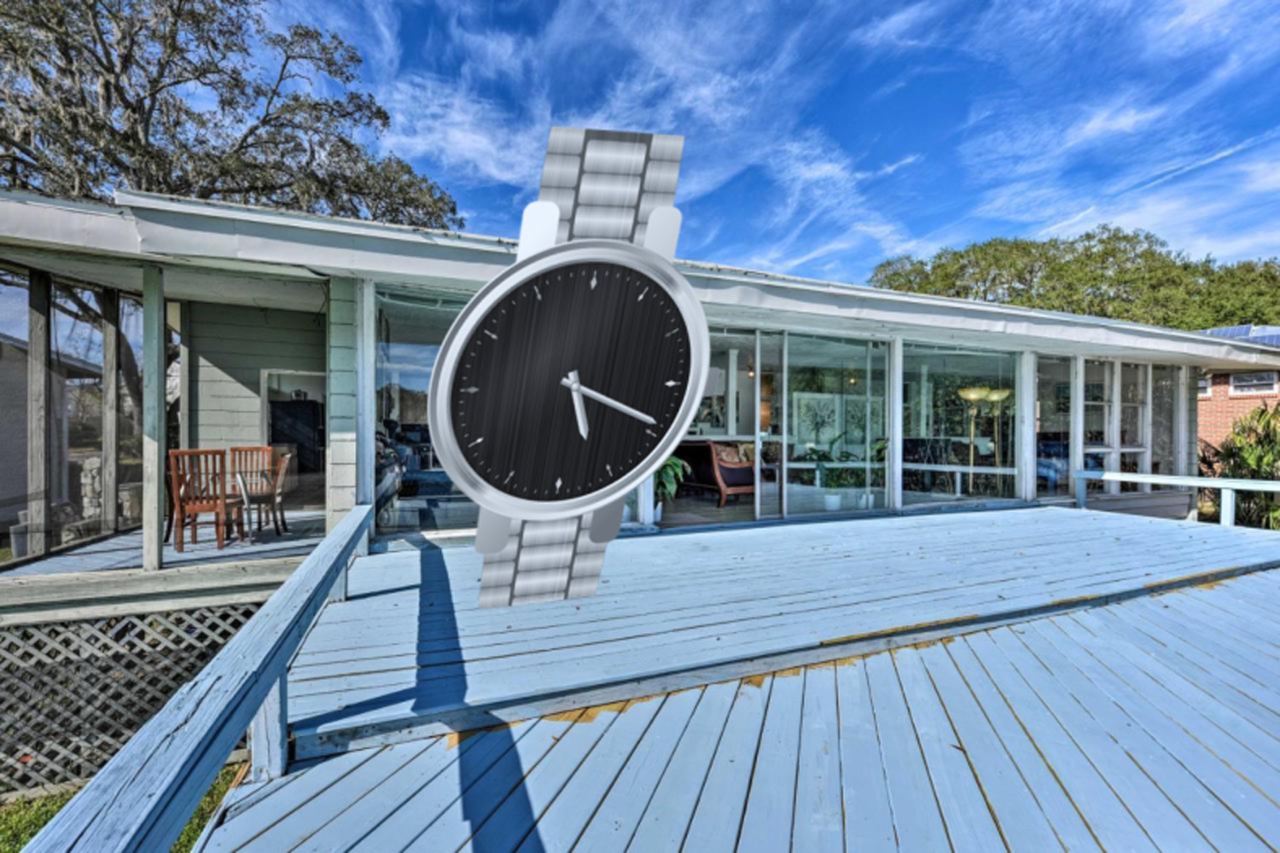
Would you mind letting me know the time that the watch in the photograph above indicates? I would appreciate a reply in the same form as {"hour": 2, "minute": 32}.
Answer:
{"hour": 5, "minute": 19}
